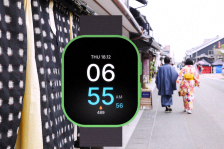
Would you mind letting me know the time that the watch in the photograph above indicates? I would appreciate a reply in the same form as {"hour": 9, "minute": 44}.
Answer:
{"hour": 6, "minute": 55}
